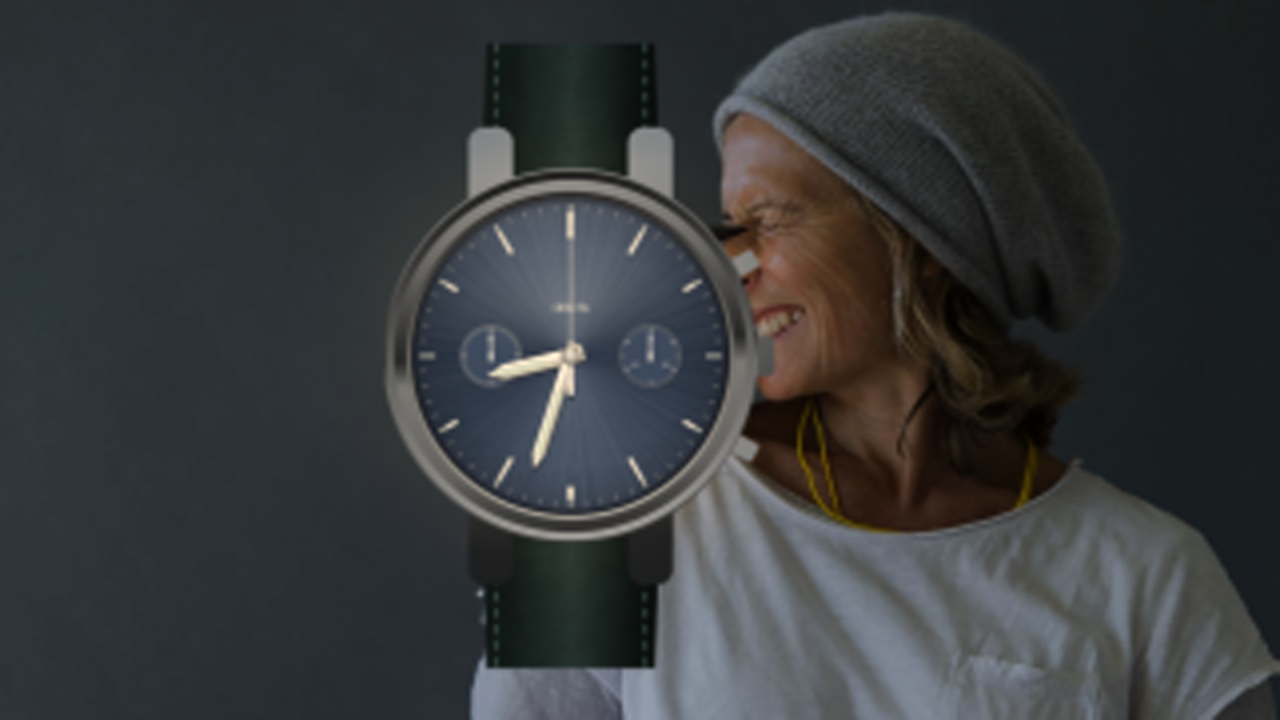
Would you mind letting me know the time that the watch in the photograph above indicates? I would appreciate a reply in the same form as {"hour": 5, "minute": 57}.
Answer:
{"hour": 8, "minute": 33}
